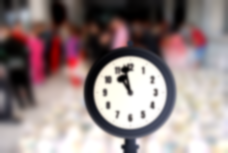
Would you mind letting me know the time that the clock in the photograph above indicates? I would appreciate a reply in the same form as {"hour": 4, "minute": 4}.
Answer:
{"hour": 10, "minute": 58}
